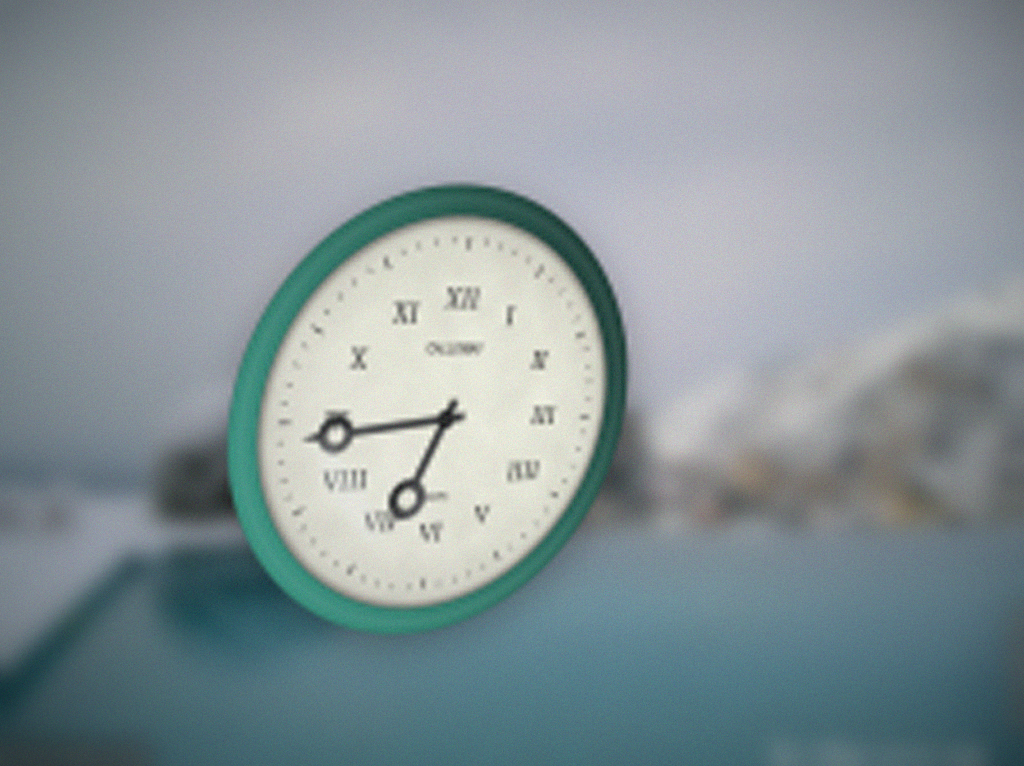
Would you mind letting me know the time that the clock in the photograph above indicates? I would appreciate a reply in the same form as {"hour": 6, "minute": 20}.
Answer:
{"hour": 6, "minute": 44}
